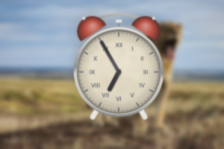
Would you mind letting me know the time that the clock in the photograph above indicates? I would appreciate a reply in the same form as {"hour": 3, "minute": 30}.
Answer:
{"hour": 6, "minute": 55}
